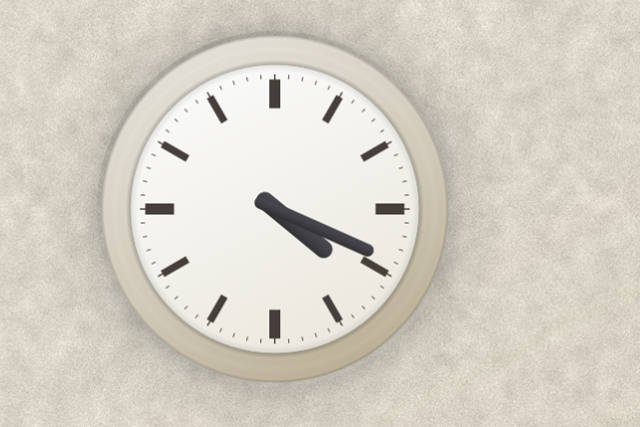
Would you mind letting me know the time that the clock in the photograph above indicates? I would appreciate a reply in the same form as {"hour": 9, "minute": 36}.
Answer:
{"hour": 4, "minute": 19}
